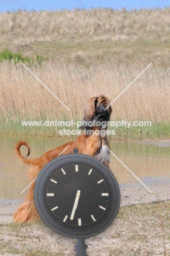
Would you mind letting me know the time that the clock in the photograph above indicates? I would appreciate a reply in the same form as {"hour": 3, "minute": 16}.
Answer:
{"hour": 6, "minute": 33}
